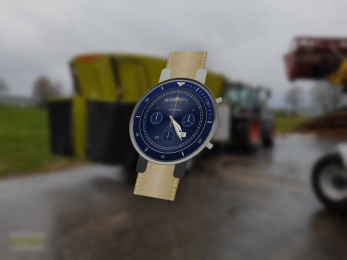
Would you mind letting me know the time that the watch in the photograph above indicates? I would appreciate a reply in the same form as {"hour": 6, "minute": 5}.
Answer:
{"hour": 4, "minute": 24}
